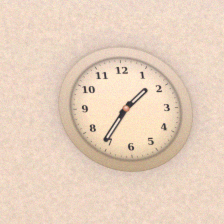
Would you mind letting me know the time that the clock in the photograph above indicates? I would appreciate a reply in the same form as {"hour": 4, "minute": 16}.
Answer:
{"hour": 1, "minute": 36}
